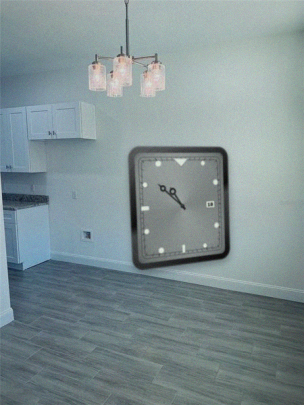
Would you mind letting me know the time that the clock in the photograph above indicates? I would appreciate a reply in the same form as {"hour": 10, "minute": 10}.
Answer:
{"hour": 10, "minute": 52}
